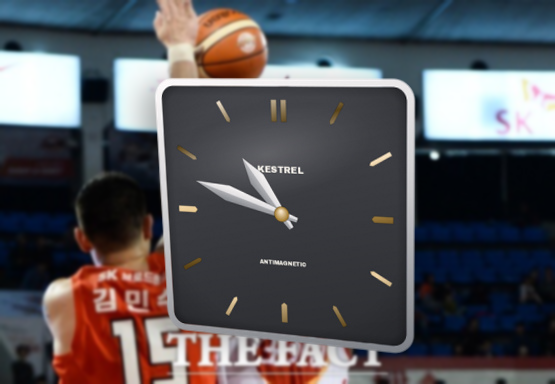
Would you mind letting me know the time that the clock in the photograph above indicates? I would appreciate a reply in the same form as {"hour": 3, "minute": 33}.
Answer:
{"hour": 10, "minute": 48}
